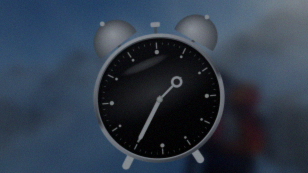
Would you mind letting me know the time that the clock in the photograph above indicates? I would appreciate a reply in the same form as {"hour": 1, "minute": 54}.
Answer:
{"hour": 1, "minute": 35}
